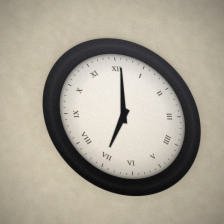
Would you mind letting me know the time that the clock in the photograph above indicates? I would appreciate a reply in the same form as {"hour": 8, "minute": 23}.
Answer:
{"hour": 7, "minute": 1}
